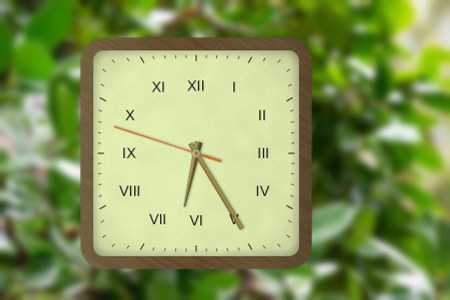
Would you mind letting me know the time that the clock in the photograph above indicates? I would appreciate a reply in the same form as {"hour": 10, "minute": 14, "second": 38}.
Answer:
{"hour": 6, "minute": 24, "second": 48}
